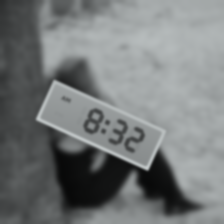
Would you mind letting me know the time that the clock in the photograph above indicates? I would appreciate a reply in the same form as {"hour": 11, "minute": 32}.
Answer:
{"hour": 8, "minute": 32}
